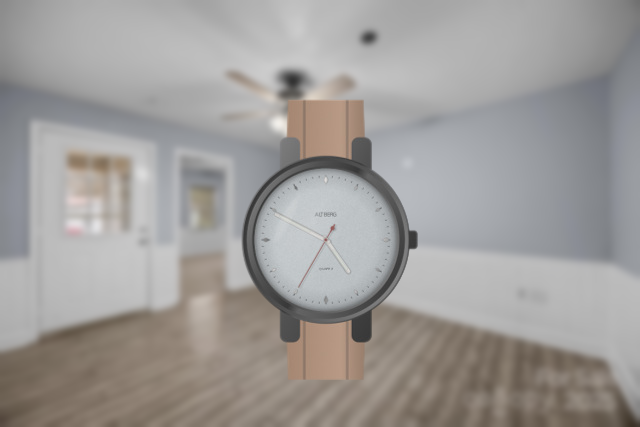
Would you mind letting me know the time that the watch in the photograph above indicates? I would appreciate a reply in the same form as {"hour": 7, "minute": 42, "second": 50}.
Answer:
{"hour": 4, "minute": 49, "second": 35}
